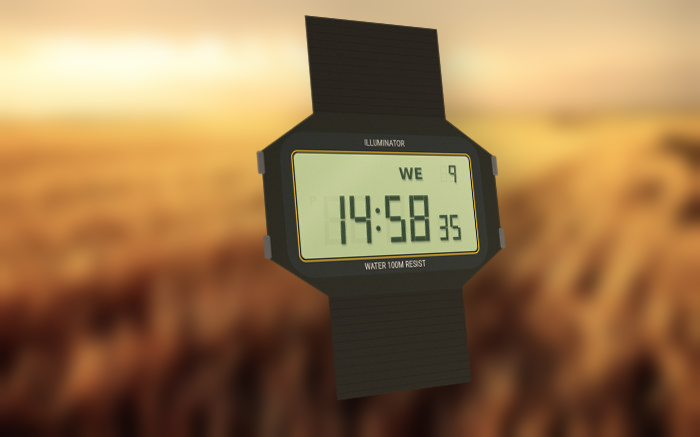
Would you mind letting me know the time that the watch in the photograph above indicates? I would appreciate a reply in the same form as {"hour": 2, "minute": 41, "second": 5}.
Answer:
{"hour": 14, "minute": 58, "second": 35}
